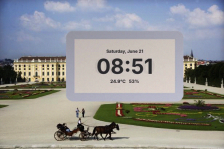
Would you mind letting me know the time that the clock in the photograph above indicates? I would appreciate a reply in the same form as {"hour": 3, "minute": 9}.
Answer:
{"hour": 8, "minute": 51}
